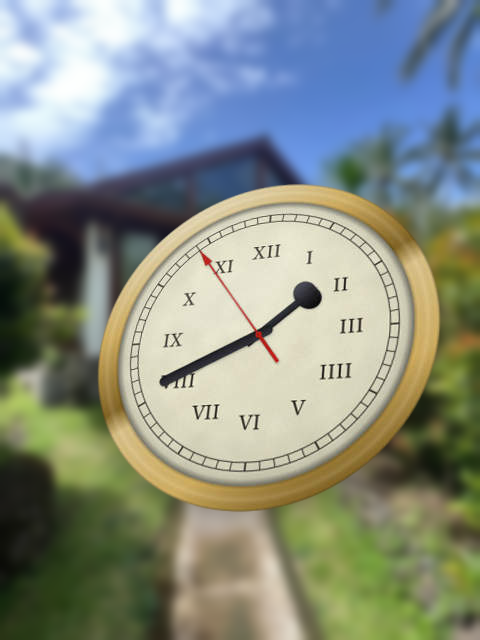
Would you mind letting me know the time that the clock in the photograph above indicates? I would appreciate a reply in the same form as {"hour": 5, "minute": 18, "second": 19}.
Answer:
{"hour": 1, "minute": 40, "second": 54}
